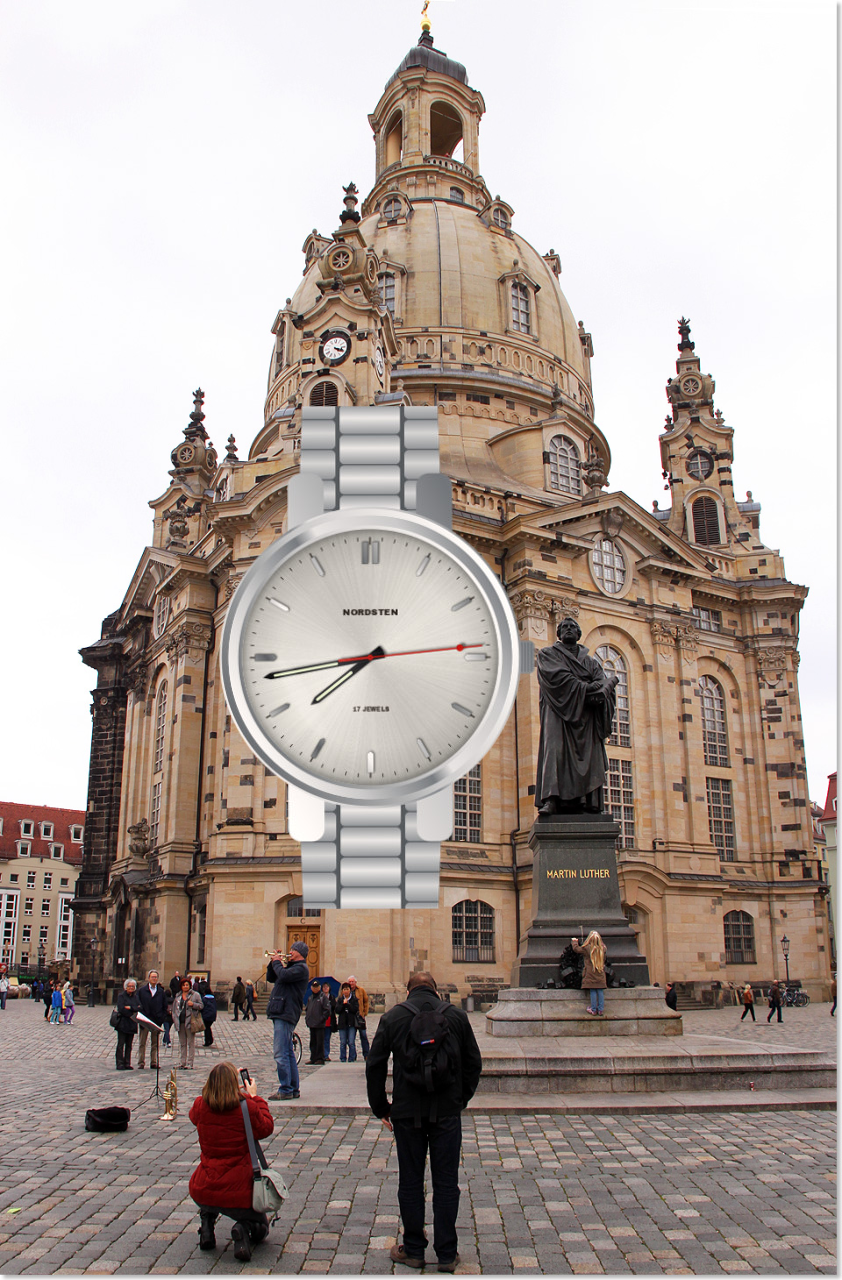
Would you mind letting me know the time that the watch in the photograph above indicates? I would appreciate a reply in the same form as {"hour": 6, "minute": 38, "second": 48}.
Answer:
{"hour": 7, "minute": 43, "second": 14}
